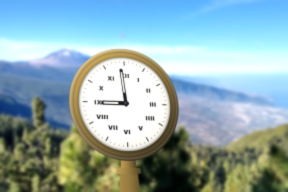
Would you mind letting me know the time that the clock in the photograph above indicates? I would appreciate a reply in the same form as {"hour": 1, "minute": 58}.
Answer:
{"hour": 8, "minute": 59}
